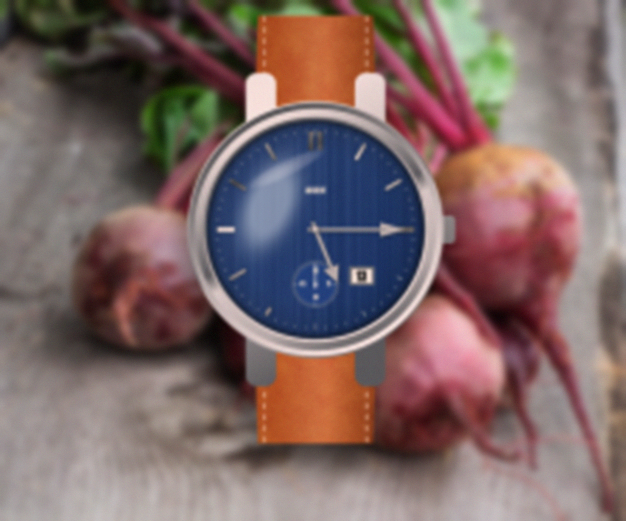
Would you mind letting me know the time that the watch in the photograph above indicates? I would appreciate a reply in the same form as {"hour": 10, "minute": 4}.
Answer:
{"hour": 5, "minute": 15}
